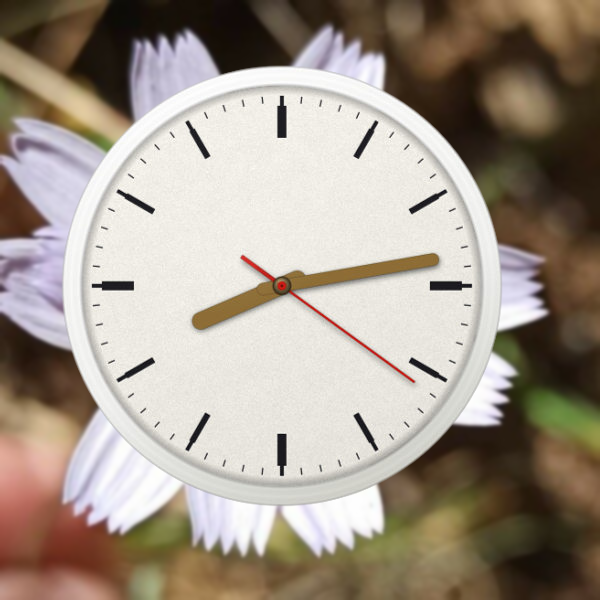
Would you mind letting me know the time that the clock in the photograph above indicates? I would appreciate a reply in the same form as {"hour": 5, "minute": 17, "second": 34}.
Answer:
{"hour": 8, "minute": 13, "second": 21}
